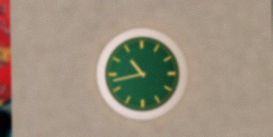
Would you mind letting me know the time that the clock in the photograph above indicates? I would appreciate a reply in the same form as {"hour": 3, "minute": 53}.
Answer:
{"hour": 10, "minute": 43}
